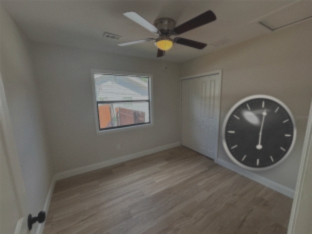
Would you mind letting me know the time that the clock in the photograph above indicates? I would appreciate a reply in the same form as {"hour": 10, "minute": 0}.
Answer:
{"hour": 6, "minute": 1}
